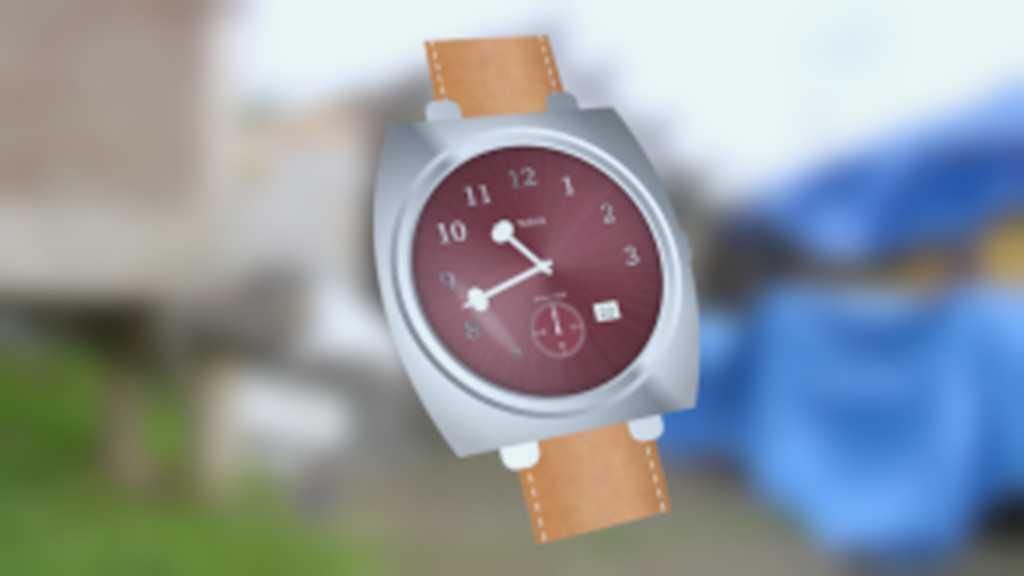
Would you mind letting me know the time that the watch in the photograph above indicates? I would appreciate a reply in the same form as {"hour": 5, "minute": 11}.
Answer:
{"hour": 10, "minute": 42}
